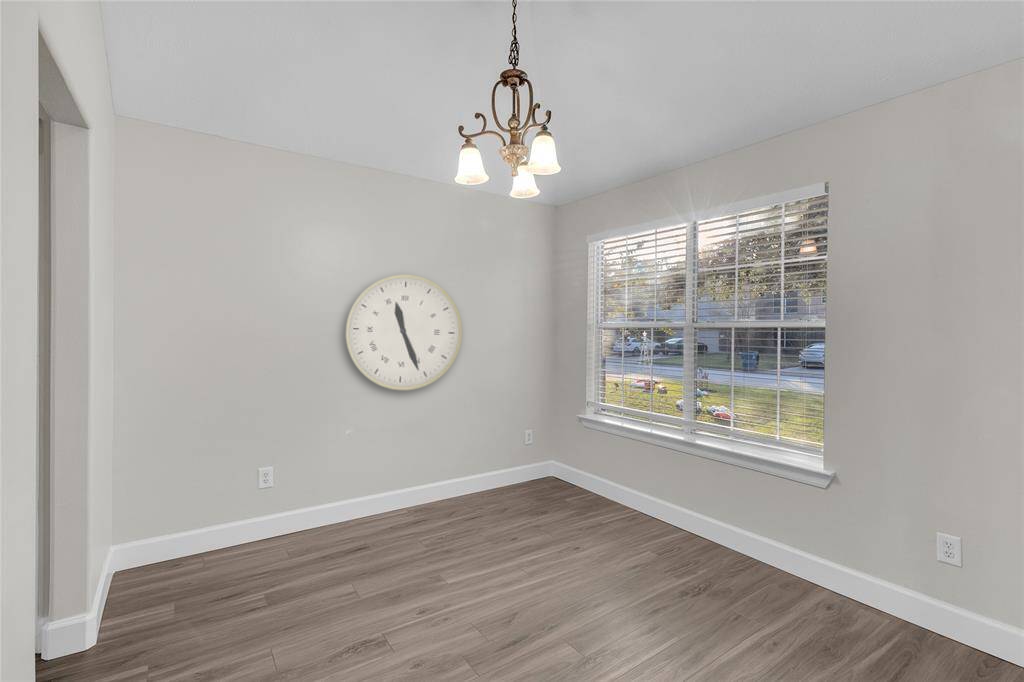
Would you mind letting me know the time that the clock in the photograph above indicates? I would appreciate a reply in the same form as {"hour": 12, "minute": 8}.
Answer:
{"hour": 11, "minute": 26}
